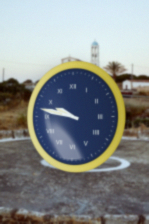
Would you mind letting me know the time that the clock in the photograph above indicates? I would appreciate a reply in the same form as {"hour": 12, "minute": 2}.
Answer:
{"hour": 9, "minute": 47}
